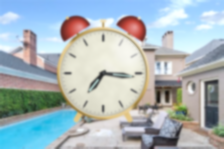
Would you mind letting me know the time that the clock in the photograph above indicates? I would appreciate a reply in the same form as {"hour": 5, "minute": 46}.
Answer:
{"hour": 7, "minute": 16}
